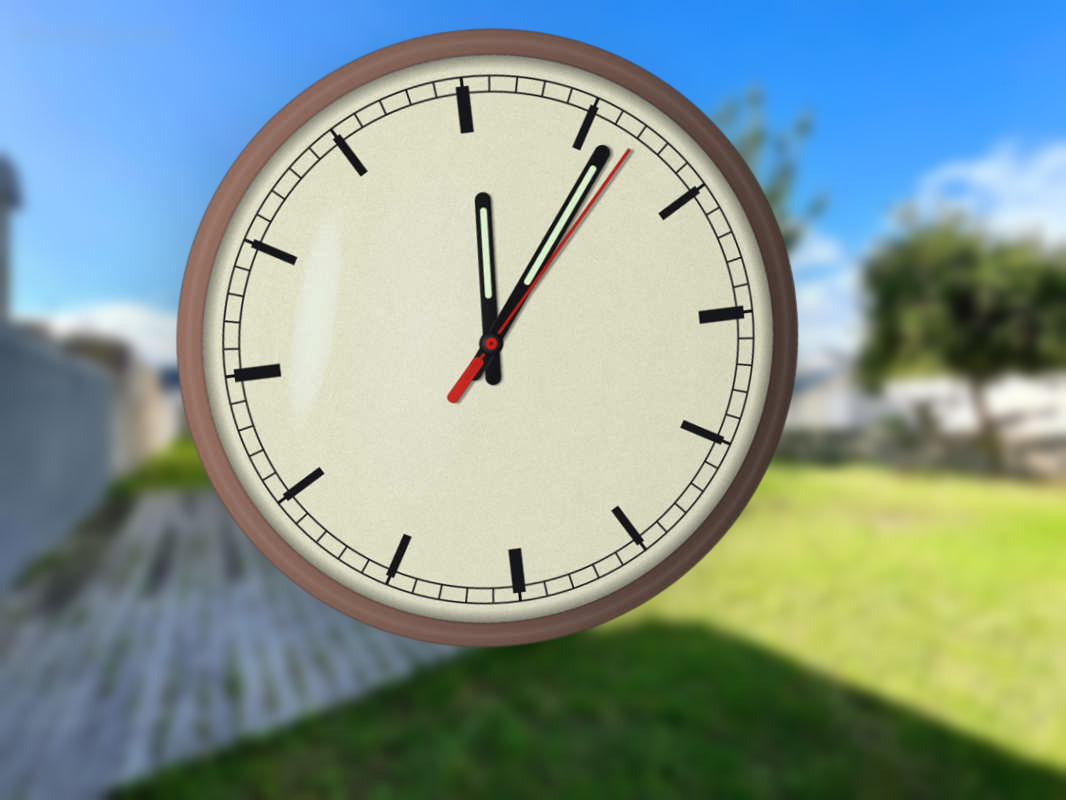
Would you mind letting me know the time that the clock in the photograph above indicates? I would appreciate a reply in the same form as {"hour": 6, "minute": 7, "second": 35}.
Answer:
{"hour": 12, "minute": 6, "second": 7}
